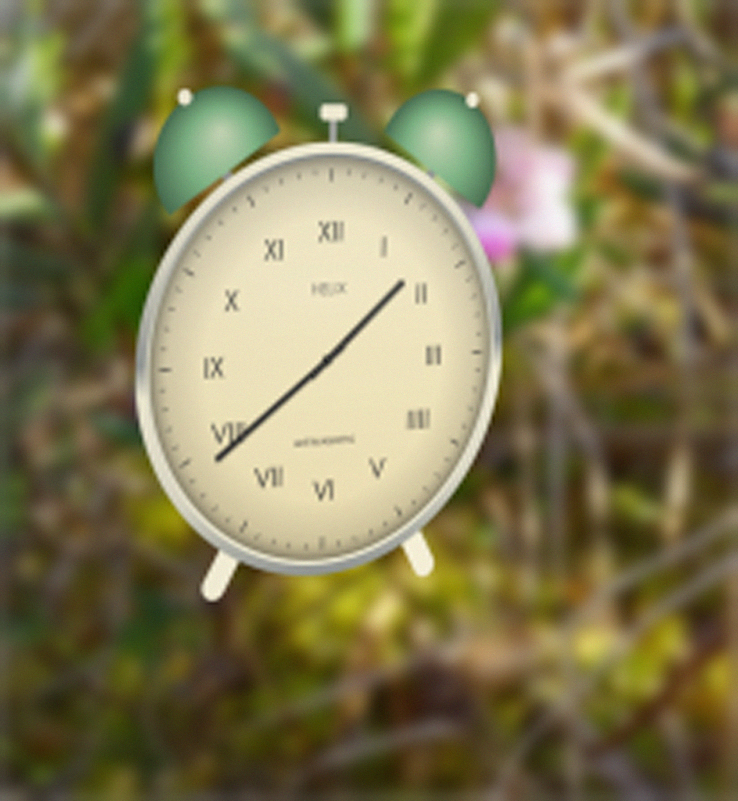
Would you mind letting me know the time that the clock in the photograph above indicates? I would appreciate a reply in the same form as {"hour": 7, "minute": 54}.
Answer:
{"hour": 1, "minute": 39}
